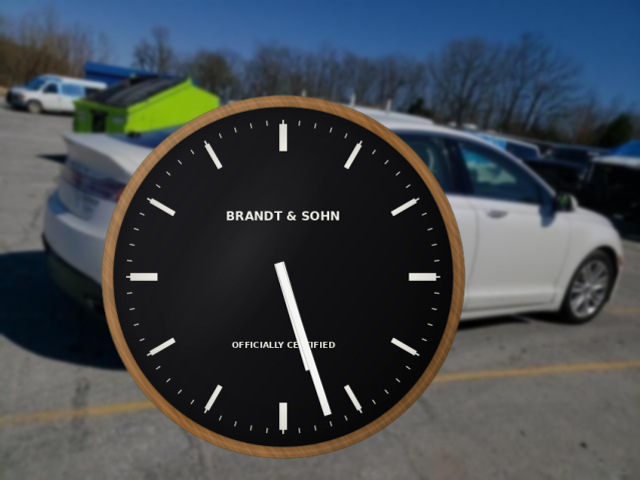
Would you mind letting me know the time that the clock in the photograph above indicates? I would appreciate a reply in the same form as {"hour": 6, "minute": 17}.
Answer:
{"hour": 5, "minute": 27}
